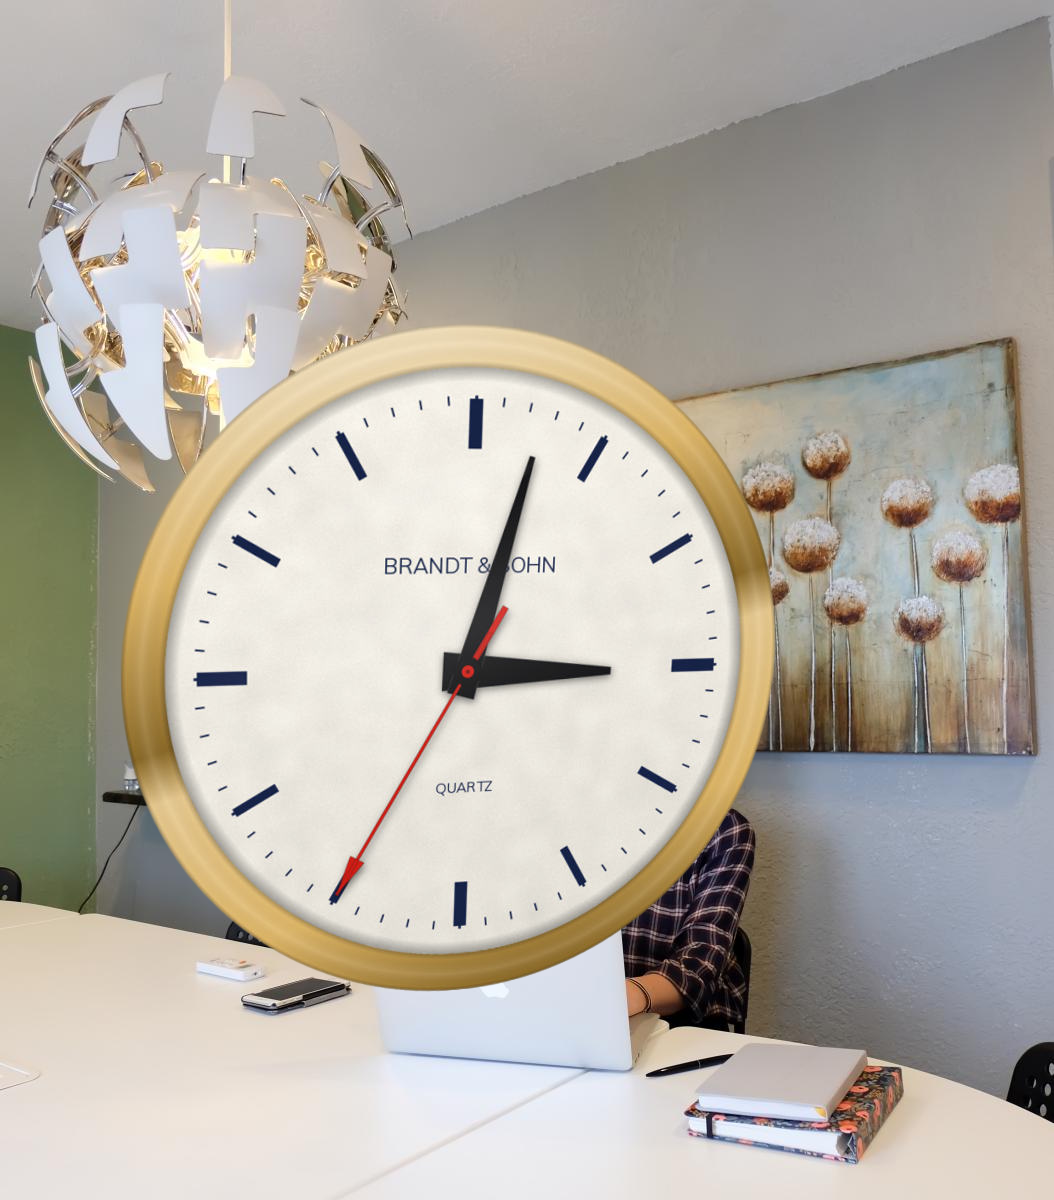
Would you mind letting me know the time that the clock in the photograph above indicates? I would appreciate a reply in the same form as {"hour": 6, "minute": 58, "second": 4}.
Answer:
{"hour": 3, "minute": 2, "second": 35}
